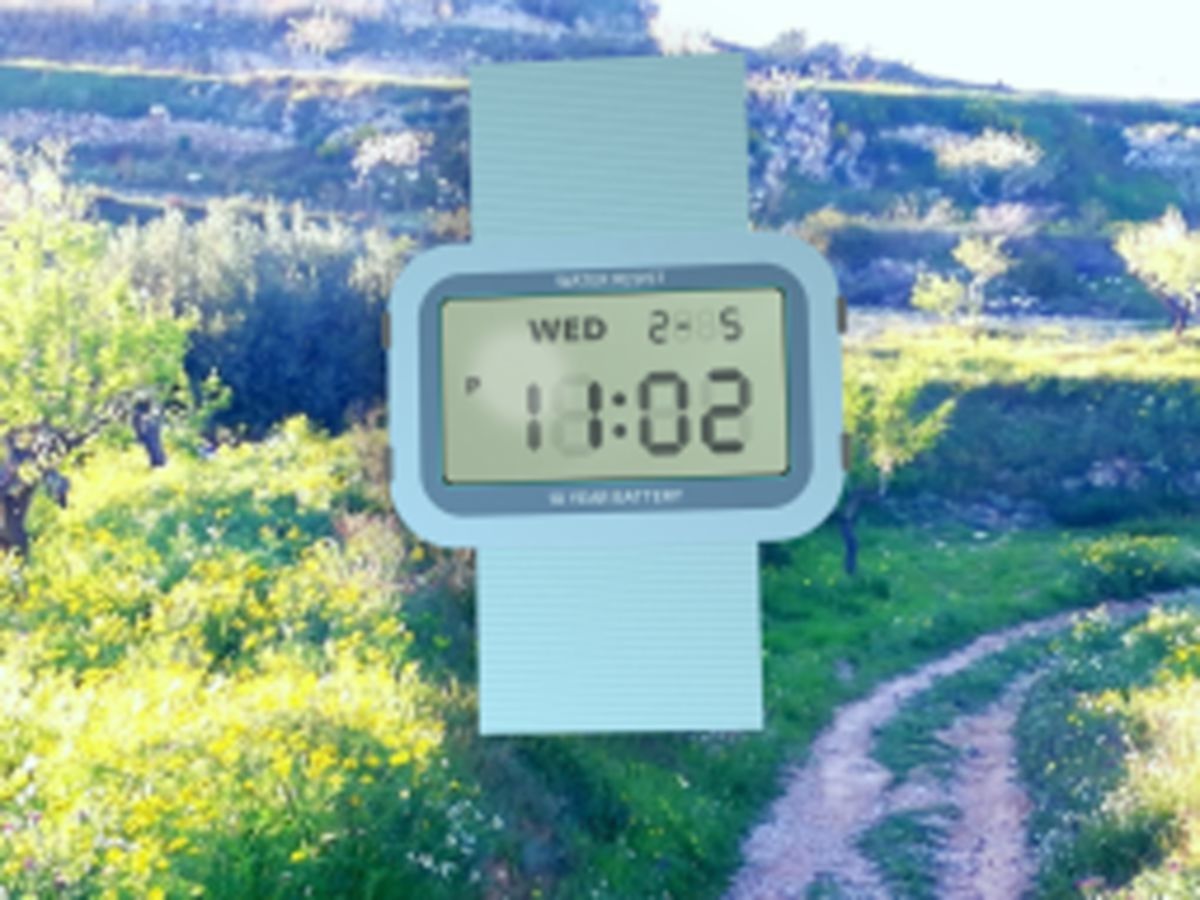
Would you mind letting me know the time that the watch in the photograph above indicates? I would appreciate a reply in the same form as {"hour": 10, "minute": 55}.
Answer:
{"hour": 11, "minute": 2}
